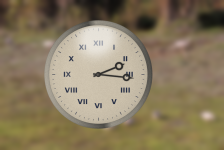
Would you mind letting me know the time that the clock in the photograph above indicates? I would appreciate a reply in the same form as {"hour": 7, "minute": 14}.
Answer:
{"hour": 2, "minute": 16}
